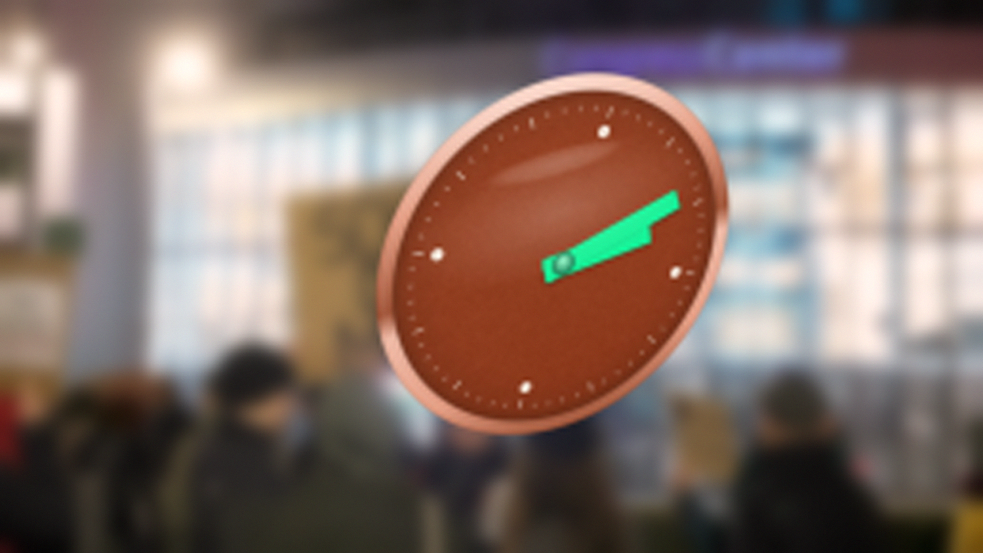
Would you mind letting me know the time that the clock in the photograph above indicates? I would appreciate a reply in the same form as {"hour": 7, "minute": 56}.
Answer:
{"hour": 2, "minute": 9}
